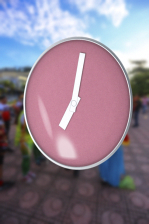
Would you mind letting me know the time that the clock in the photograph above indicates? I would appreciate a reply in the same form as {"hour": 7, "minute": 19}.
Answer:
{"hour": 7, "minute": 2}
